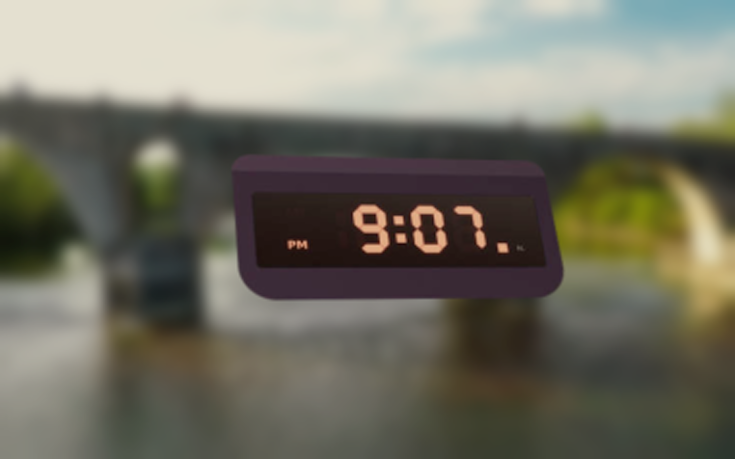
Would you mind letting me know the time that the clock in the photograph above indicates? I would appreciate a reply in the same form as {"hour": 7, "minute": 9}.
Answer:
{"hour": 9, "minute": 7}
